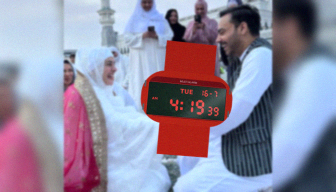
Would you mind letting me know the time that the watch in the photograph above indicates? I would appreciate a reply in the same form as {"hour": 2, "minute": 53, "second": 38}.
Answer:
{"hour": 4, "minute": 19, "second": 39}
